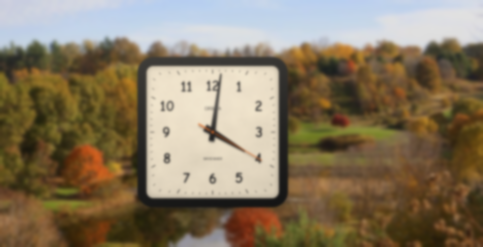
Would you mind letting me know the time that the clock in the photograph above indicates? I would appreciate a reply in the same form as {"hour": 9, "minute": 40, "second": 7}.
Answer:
{"hour": 4, "minute": 1, "second": 20}
